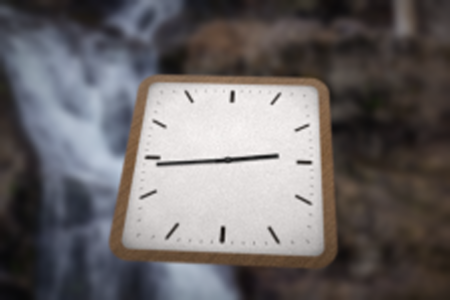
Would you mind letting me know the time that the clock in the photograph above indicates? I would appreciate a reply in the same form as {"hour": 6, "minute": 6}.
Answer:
{"hour": 2, "minute": 44}
